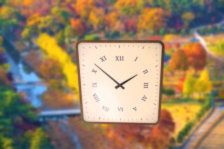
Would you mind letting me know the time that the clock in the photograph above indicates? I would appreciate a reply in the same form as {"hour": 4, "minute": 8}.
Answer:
{"hour": 1, "minute": 52}
